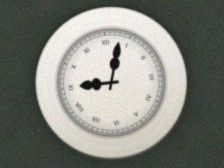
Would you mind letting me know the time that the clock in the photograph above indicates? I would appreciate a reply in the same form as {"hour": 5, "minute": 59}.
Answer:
{"hour": 9, "minute": 3}
